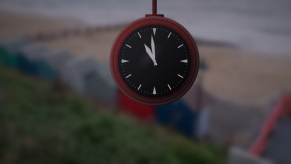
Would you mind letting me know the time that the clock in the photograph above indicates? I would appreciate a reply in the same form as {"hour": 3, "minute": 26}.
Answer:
{"hour": 10, "minute": 59}
